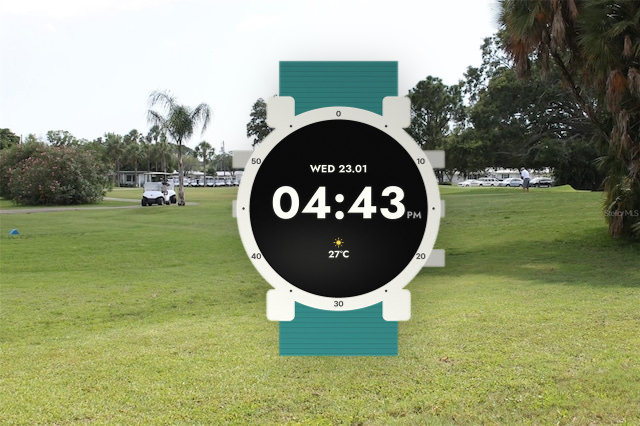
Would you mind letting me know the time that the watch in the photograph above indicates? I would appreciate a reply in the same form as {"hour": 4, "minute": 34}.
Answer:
{"hour": 4, "minute": 43}
